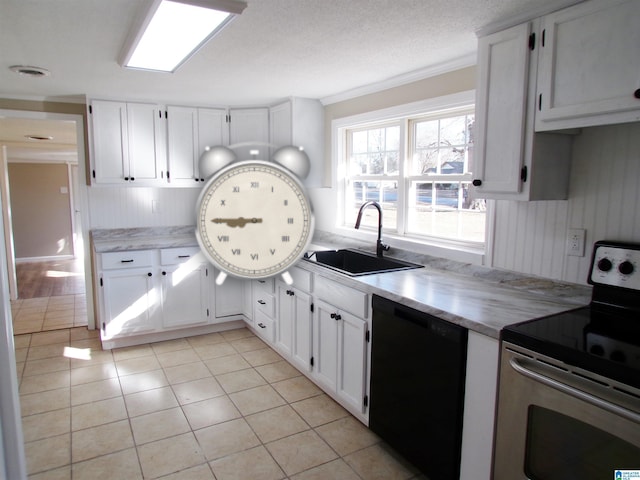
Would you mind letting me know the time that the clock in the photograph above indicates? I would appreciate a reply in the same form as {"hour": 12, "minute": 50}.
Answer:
{"hour": 8, "minute": 45}
